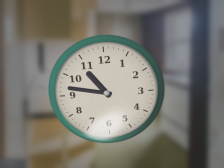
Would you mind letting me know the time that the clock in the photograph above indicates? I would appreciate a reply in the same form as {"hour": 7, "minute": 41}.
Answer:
{"hour": 10, "minute": 47}
